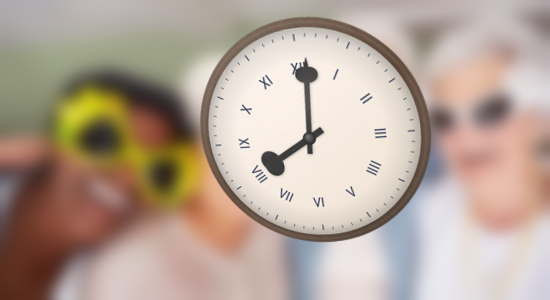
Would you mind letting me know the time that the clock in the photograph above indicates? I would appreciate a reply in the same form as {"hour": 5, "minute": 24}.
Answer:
{"hour": 8, "minute": 1}
